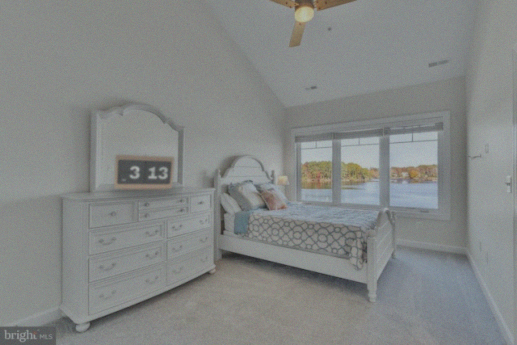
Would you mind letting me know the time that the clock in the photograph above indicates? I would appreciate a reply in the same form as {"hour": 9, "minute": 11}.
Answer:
{"hour": 3, "minute": 13}
